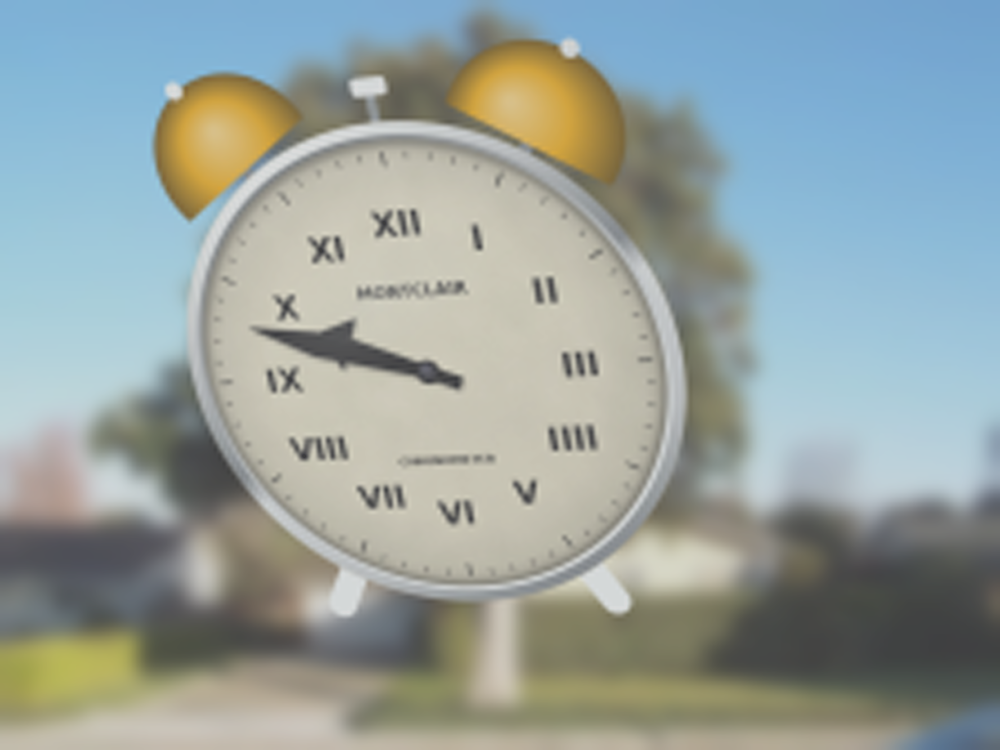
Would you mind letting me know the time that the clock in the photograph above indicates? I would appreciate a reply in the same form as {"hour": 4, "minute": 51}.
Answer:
{"hour": 9, "minute": 48}
